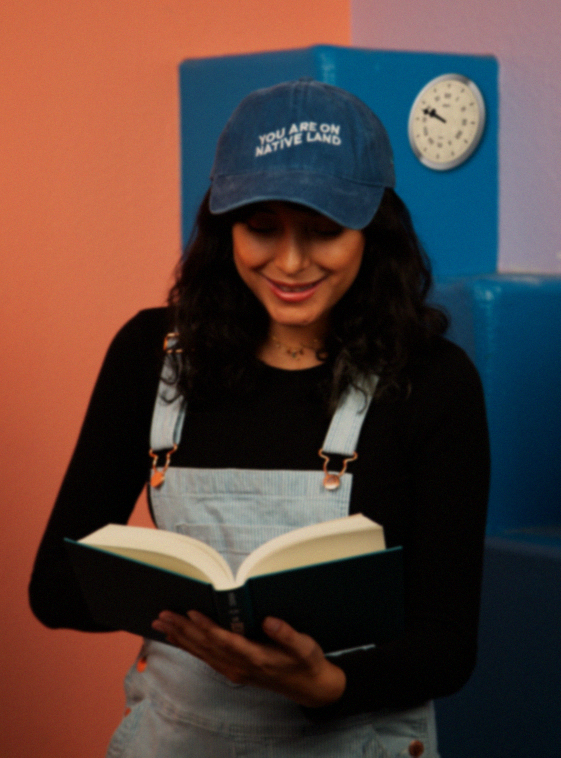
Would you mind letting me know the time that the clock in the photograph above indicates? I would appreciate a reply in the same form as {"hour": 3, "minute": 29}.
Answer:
{"hour": 9, "minute": 48}
